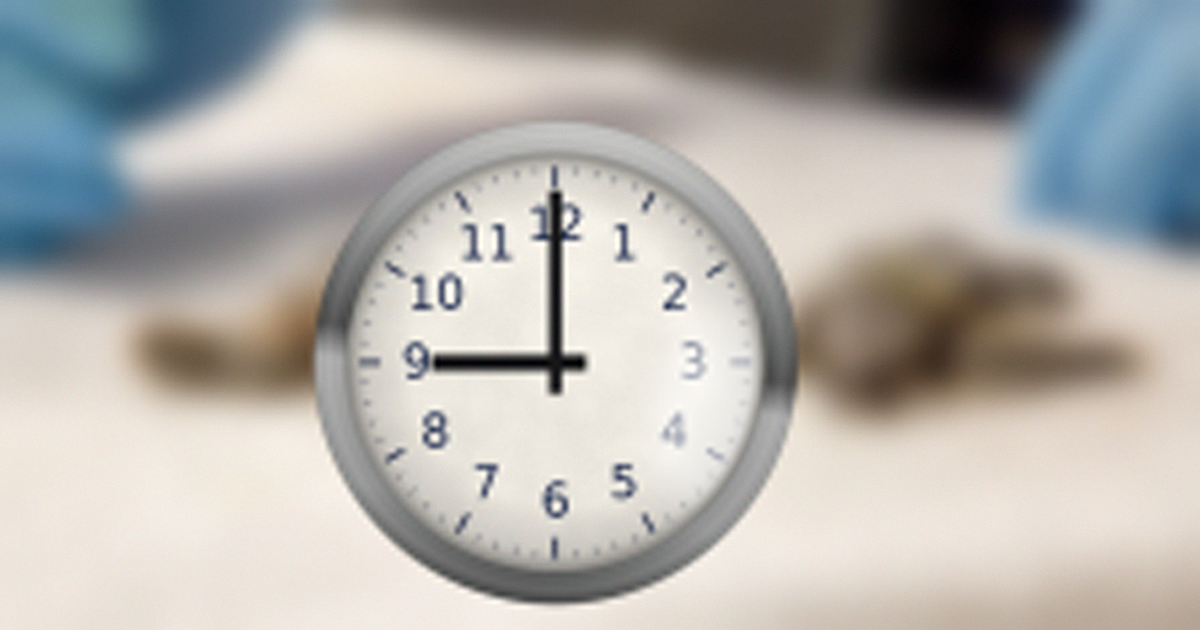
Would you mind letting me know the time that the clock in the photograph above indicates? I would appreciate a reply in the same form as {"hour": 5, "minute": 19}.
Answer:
{"hour": 9, "minute": 0}
